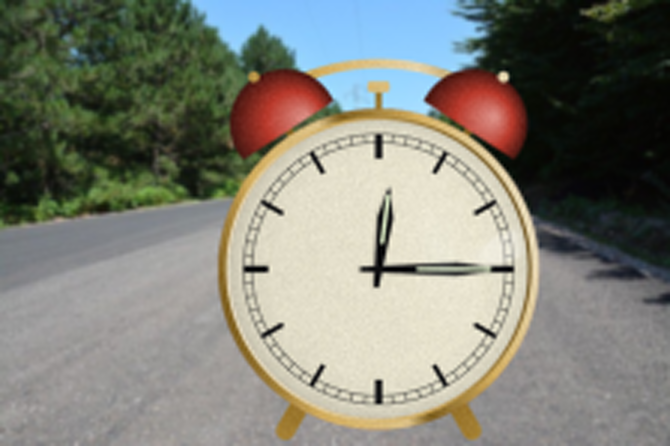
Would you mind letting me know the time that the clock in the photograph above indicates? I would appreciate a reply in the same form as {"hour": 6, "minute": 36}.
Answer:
{"hour": 12, "minute": 15}
